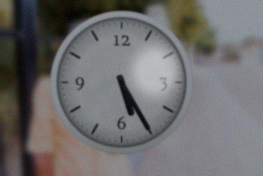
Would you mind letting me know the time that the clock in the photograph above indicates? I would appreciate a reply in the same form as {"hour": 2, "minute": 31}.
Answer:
{"hour": 5, "minute": 25}
